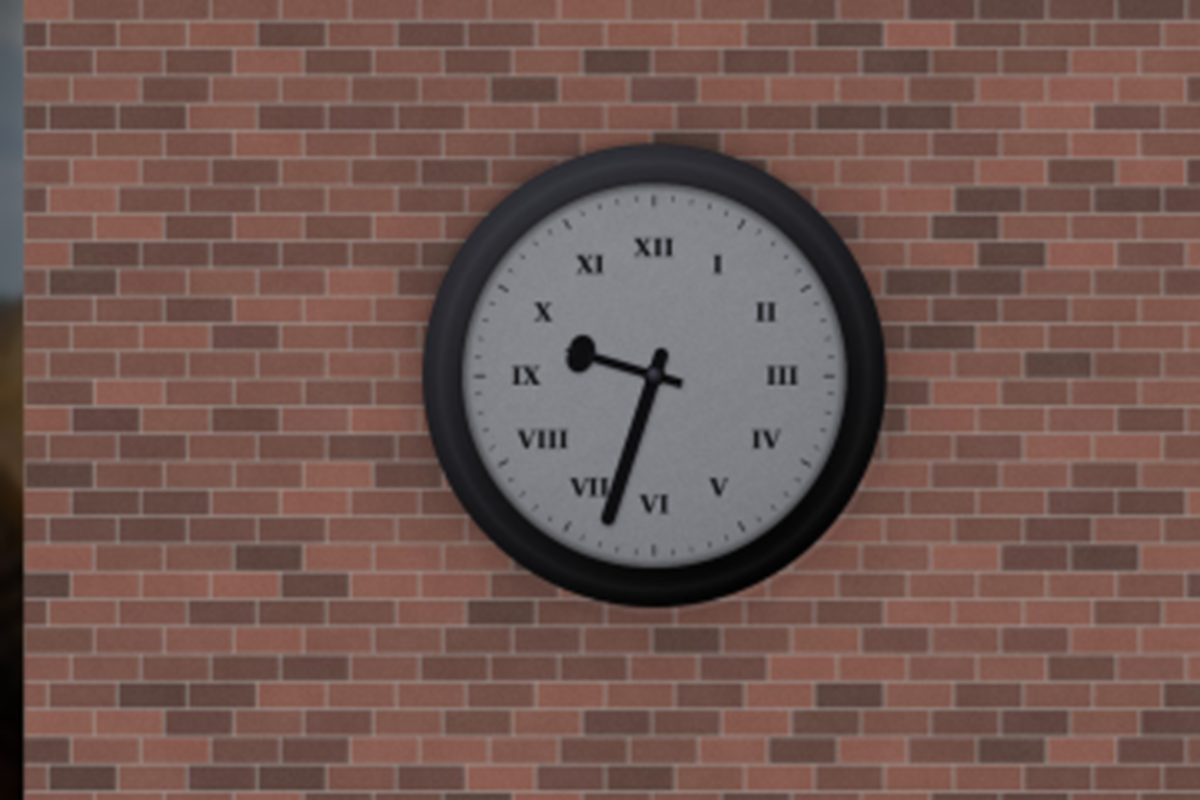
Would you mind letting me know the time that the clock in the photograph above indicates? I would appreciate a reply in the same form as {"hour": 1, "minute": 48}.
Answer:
{"hour": 9, "minute": 33}
